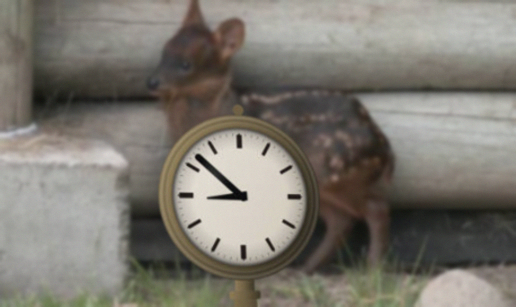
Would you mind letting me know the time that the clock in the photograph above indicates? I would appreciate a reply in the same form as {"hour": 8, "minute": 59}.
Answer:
{"hour": 8, "minute": 52}
